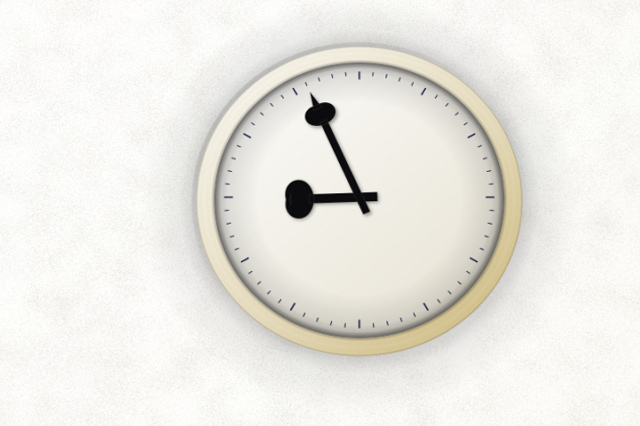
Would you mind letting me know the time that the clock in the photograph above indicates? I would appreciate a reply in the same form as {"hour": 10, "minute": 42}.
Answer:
{"hour": 8, "minute": 56}
